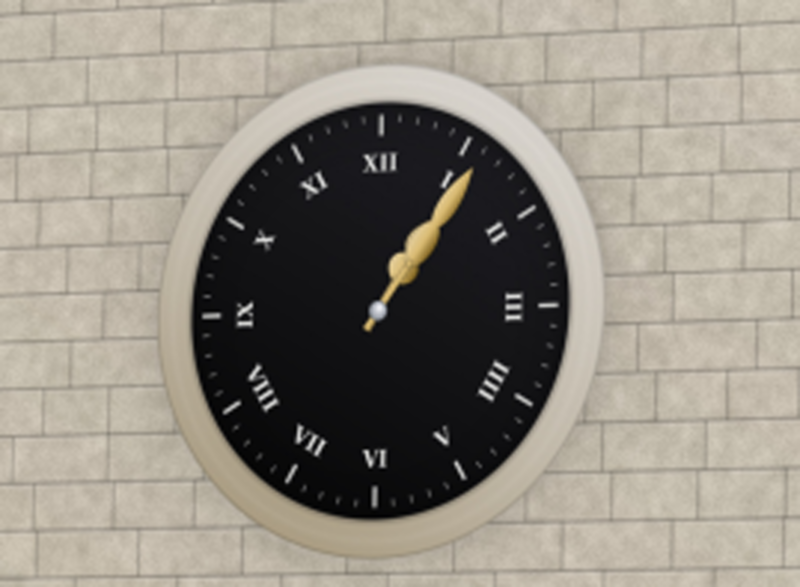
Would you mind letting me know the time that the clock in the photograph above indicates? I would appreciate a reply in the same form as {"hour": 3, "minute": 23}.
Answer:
{"hour": 1, "minute": 6}
